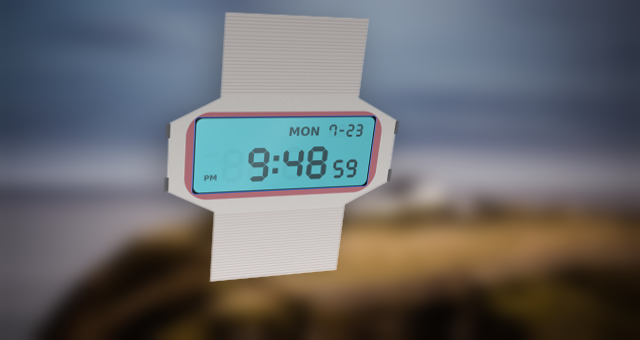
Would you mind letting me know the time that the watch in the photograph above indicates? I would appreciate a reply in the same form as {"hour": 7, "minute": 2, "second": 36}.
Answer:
{"hour": 9, "minute": 48, "second": 59}
